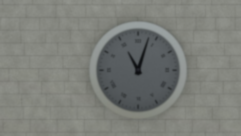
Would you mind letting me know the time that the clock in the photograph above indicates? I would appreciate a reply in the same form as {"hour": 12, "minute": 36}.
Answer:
{"hour": 11, "minute": 3}
